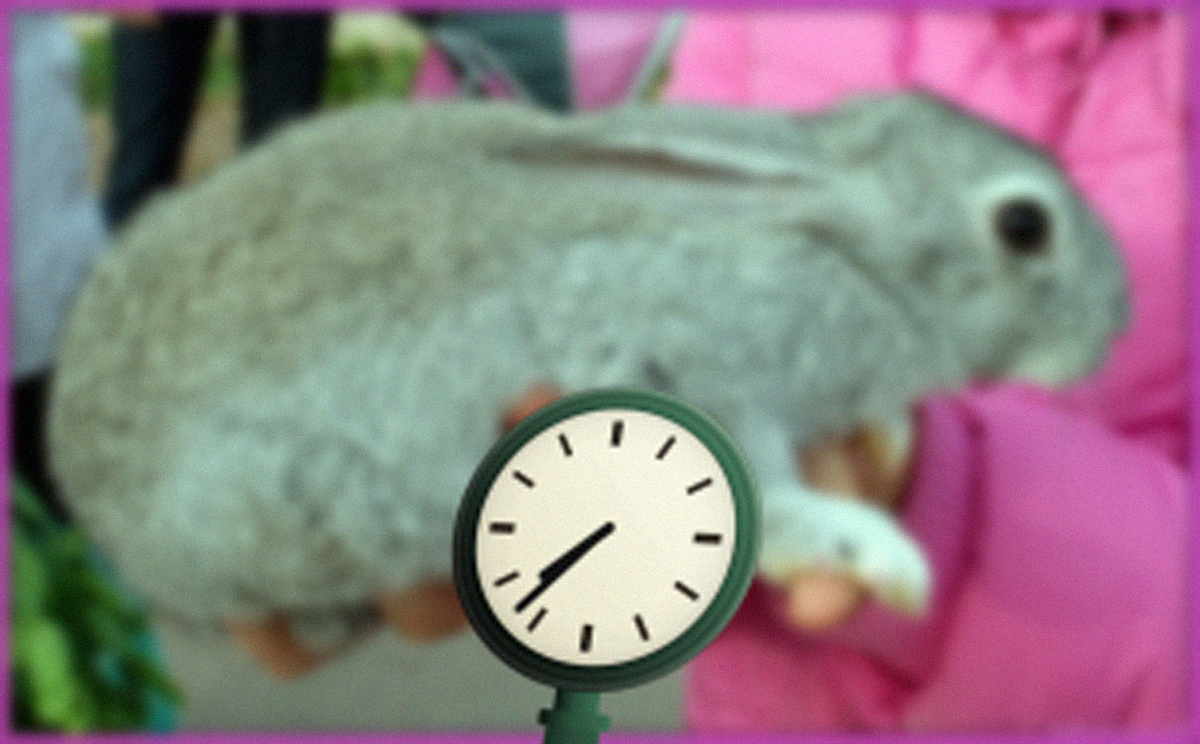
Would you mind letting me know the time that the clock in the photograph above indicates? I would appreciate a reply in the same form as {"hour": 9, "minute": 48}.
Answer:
{"hour": 7, "minute": 37}
